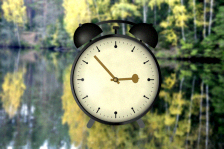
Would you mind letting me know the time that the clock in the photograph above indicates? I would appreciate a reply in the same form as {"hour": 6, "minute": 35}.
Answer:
{"hour": 2, "minute": 53}
